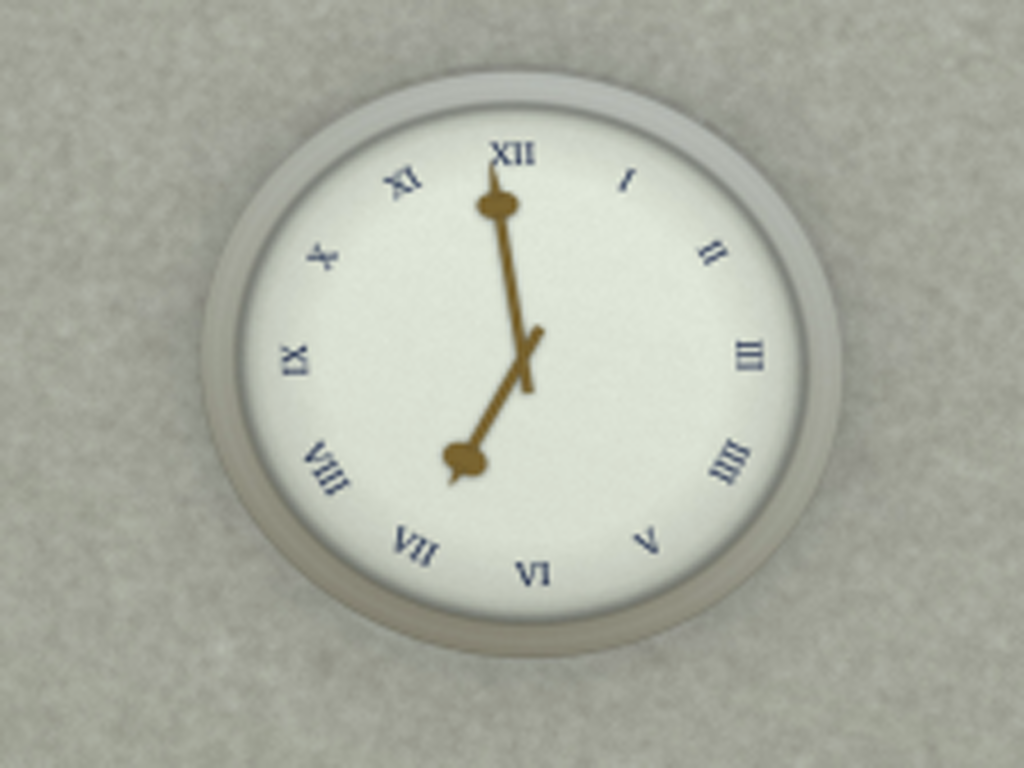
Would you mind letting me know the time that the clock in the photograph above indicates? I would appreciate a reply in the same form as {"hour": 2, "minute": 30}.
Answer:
{"hour": 6, "minute": 59}
